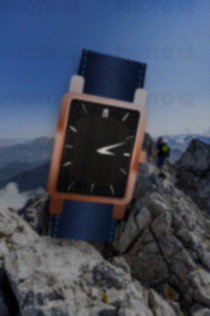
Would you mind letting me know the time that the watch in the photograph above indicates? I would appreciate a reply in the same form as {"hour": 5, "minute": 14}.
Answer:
{"hour": 3, "minute": 11}
